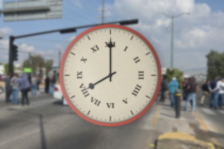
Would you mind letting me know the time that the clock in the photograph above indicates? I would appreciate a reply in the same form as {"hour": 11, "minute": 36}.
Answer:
{"hour": 8, "minute": 0}
